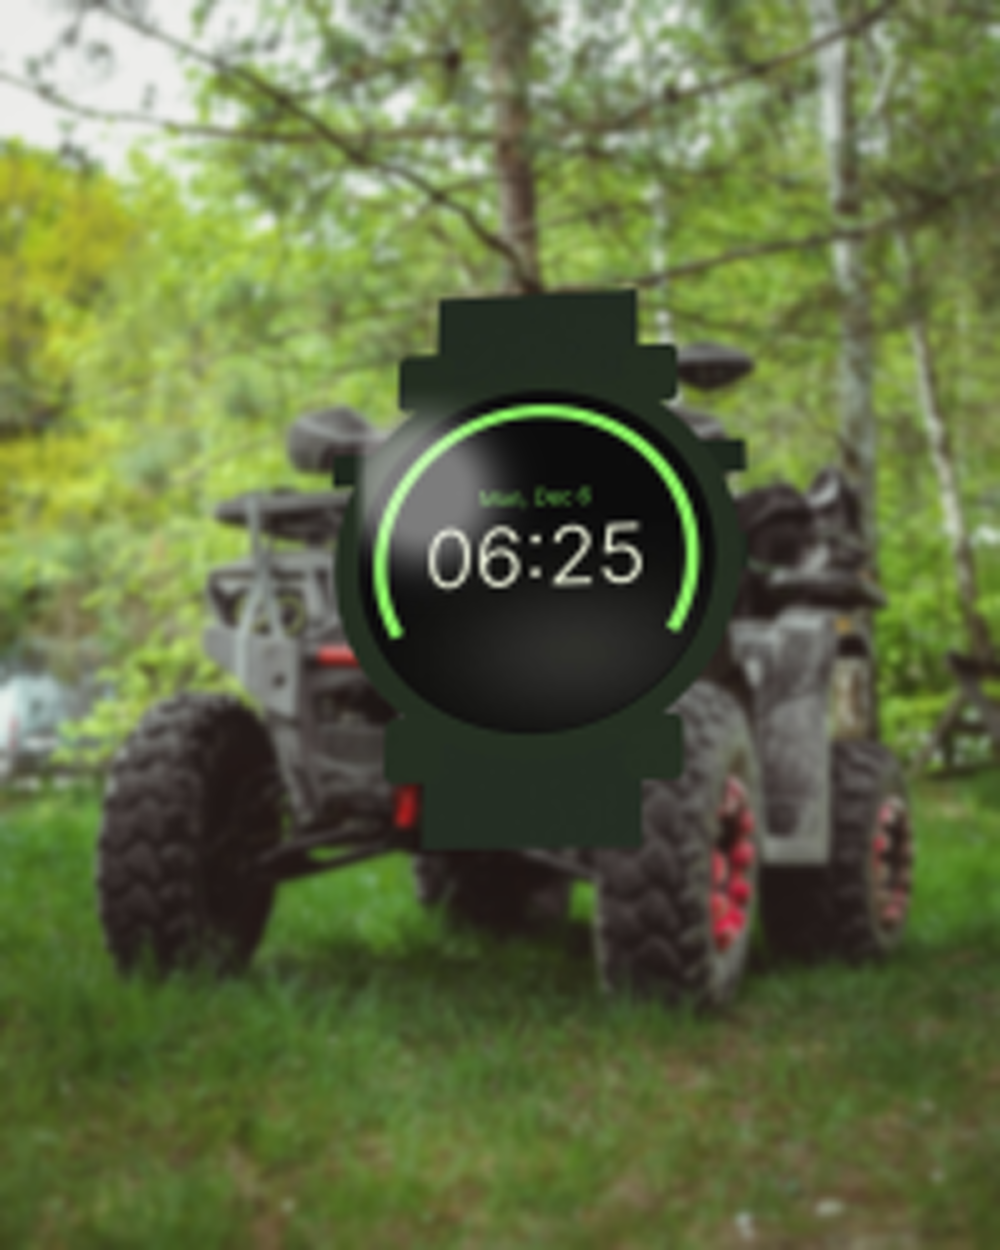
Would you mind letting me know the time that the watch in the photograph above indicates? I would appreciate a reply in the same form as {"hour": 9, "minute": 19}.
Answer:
{"hour": 6, "minute": 25}
